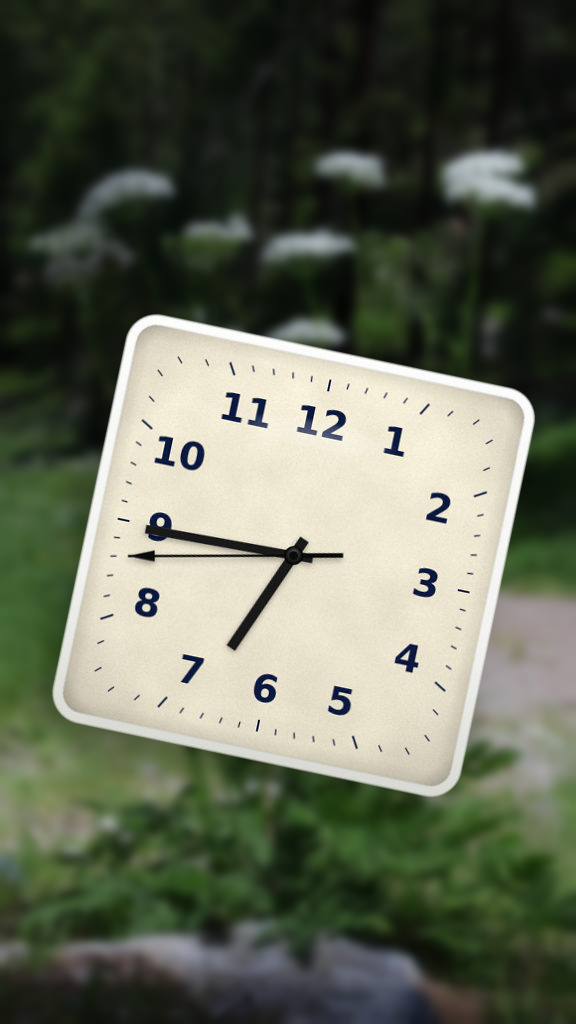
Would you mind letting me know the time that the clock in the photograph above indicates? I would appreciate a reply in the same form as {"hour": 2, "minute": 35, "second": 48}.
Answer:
{"hour": 6, "minute": 44, "second": 43}
